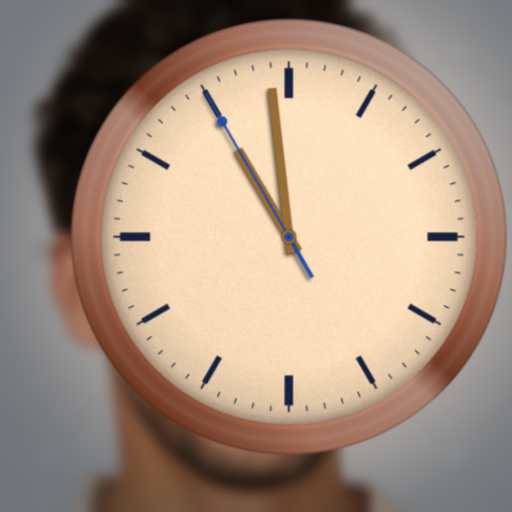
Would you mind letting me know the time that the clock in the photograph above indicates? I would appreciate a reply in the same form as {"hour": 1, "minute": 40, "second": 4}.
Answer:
{"hour": 10, "minute": 58, "second": 55}
